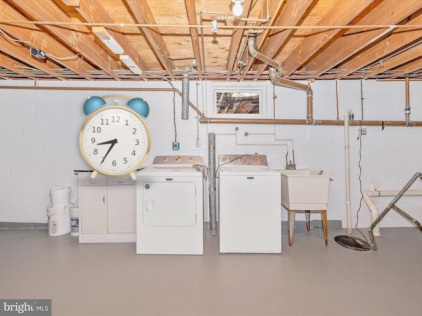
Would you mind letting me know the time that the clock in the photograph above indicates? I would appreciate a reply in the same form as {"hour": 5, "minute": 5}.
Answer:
{"hour": 8, "minute": 35}
